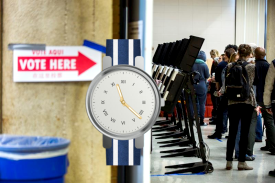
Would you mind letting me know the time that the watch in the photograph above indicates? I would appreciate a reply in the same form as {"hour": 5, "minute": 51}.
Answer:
{"hour": 11, "minute": 22}
